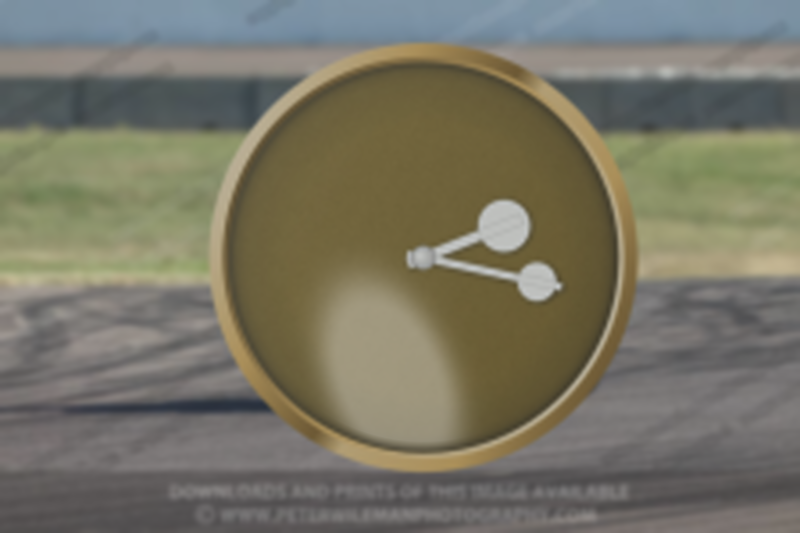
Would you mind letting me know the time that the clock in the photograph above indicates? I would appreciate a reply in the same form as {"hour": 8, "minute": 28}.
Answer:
{"hour": 2, "minute": 17}
